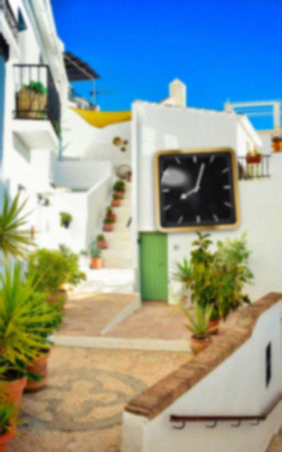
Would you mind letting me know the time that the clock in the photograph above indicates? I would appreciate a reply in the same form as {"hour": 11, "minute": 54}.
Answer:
{"hour": 8, "minute": 3}
